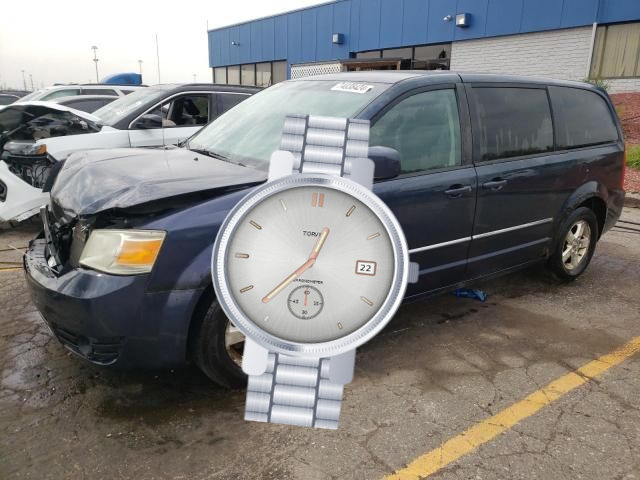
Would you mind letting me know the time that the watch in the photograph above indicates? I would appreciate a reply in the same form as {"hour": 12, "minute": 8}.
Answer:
{"hour": 12, "minute": 37}
